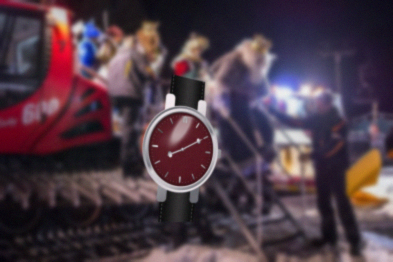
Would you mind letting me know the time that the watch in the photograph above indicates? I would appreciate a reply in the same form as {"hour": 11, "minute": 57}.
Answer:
{"hour": 8, "minute": 10}
